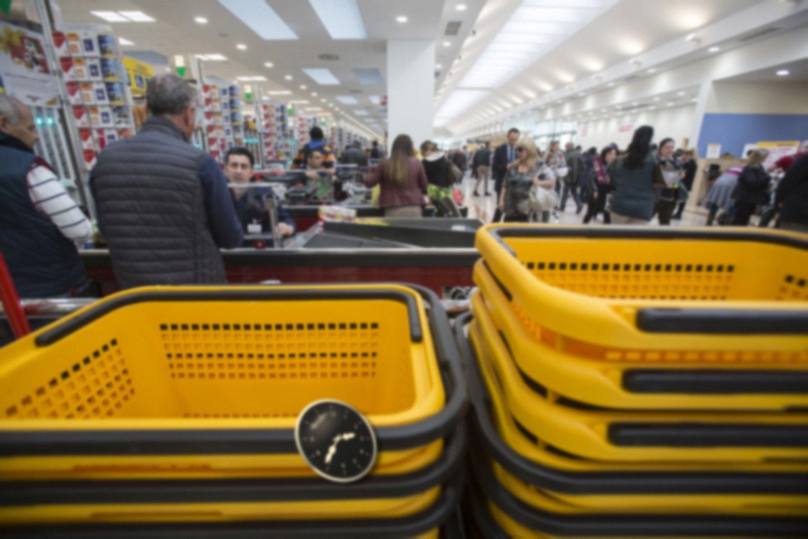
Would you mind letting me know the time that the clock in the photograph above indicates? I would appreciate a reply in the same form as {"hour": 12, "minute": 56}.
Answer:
{"hour": 2, "minute": 36}
